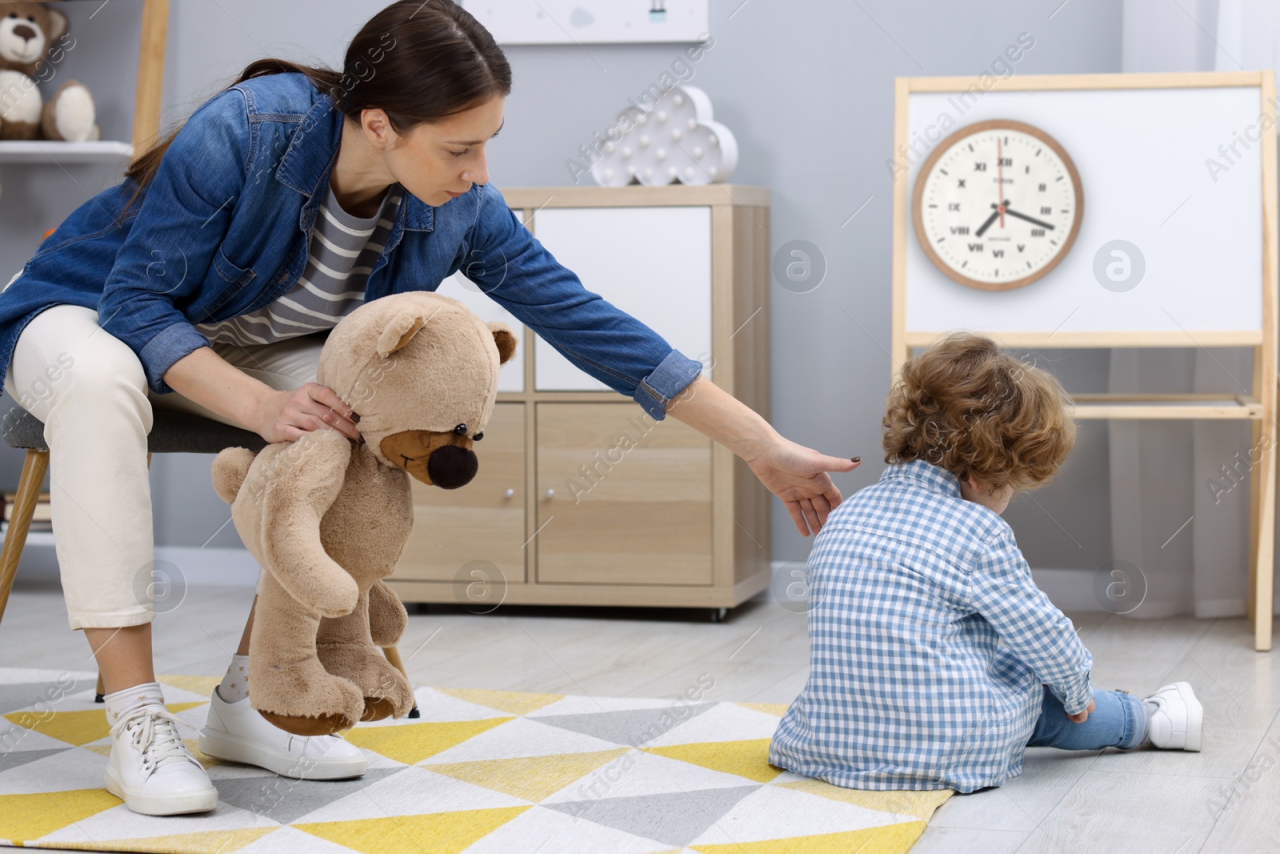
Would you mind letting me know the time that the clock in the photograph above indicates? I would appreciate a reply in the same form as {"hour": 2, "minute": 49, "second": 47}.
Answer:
{"hour": 7, "minute": 17, "second": 59}
